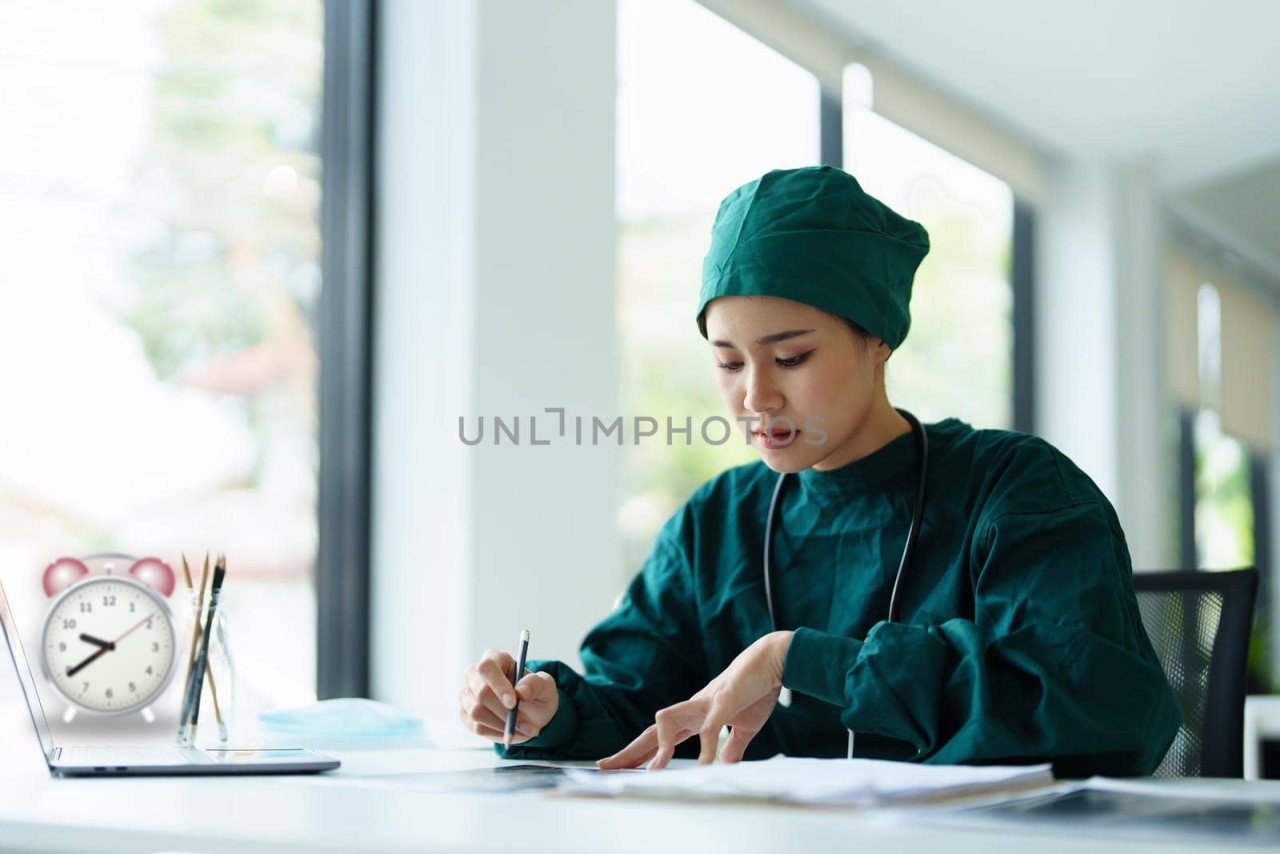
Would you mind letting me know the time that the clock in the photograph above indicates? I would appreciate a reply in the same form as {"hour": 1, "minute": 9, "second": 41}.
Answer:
{"hour": 9, "minute": 39, "second": 9}
